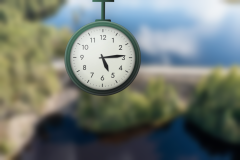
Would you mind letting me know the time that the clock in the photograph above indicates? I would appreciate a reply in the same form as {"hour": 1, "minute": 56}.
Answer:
{"hour": 5, "minute": 14}
